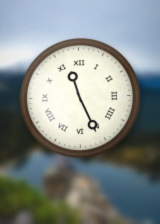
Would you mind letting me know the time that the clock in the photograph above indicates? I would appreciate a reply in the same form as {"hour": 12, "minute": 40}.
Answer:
{"hour": 11, "minute": 26}
